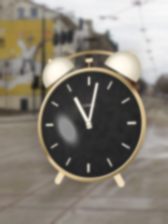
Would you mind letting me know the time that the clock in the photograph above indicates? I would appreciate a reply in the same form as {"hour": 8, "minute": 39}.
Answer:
{"hour": 11, "minute": 2}
